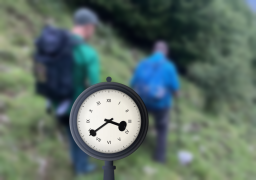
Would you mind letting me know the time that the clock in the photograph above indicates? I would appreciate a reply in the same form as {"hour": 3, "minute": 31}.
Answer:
{"hour": 3, "minute": 39}
